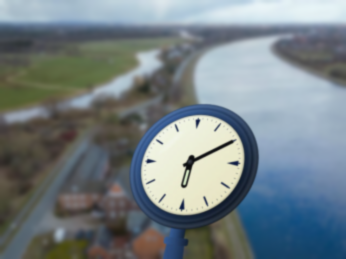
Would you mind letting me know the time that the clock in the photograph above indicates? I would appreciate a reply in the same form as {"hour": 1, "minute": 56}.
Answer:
{"hour": 6, "minute": 10}
